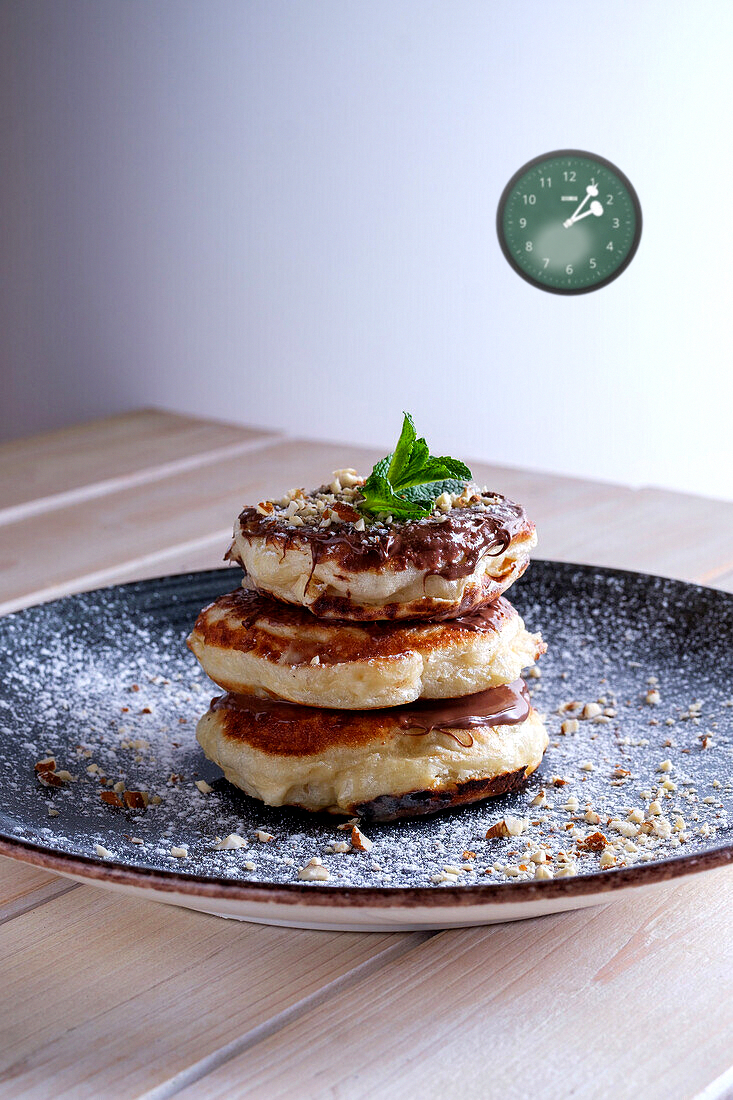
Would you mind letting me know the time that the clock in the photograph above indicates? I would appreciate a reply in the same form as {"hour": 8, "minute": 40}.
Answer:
{"hour": 2, "minute": 6}
